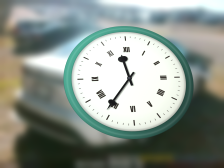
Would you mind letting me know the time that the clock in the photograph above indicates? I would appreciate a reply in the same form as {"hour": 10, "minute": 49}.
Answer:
{"hour": 11, "minute": 36}
